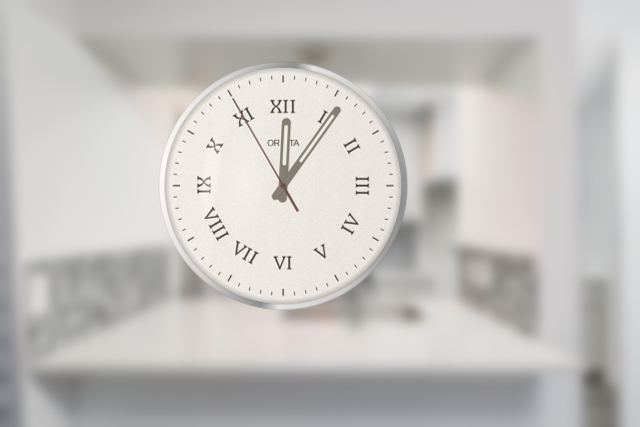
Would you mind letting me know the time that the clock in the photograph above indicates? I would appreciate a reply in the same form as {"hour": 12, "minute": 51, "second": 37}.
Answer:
{"hour": 12, "minute": 5, "second": 55}
